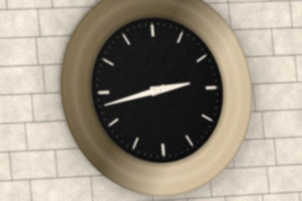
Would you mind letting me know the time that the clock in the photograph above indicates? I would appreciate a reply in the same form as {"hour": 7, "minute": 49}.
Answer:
{"hour": 2, "minute": 43}
